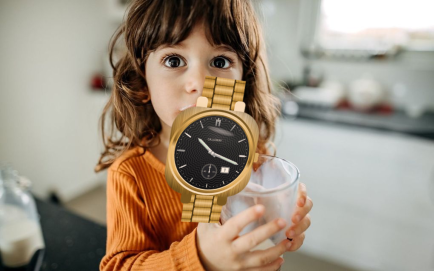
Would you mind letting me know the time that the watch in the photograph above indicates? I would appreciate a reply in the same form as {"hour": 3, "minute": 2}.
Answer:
{"hour": 10, "minute": 18}
